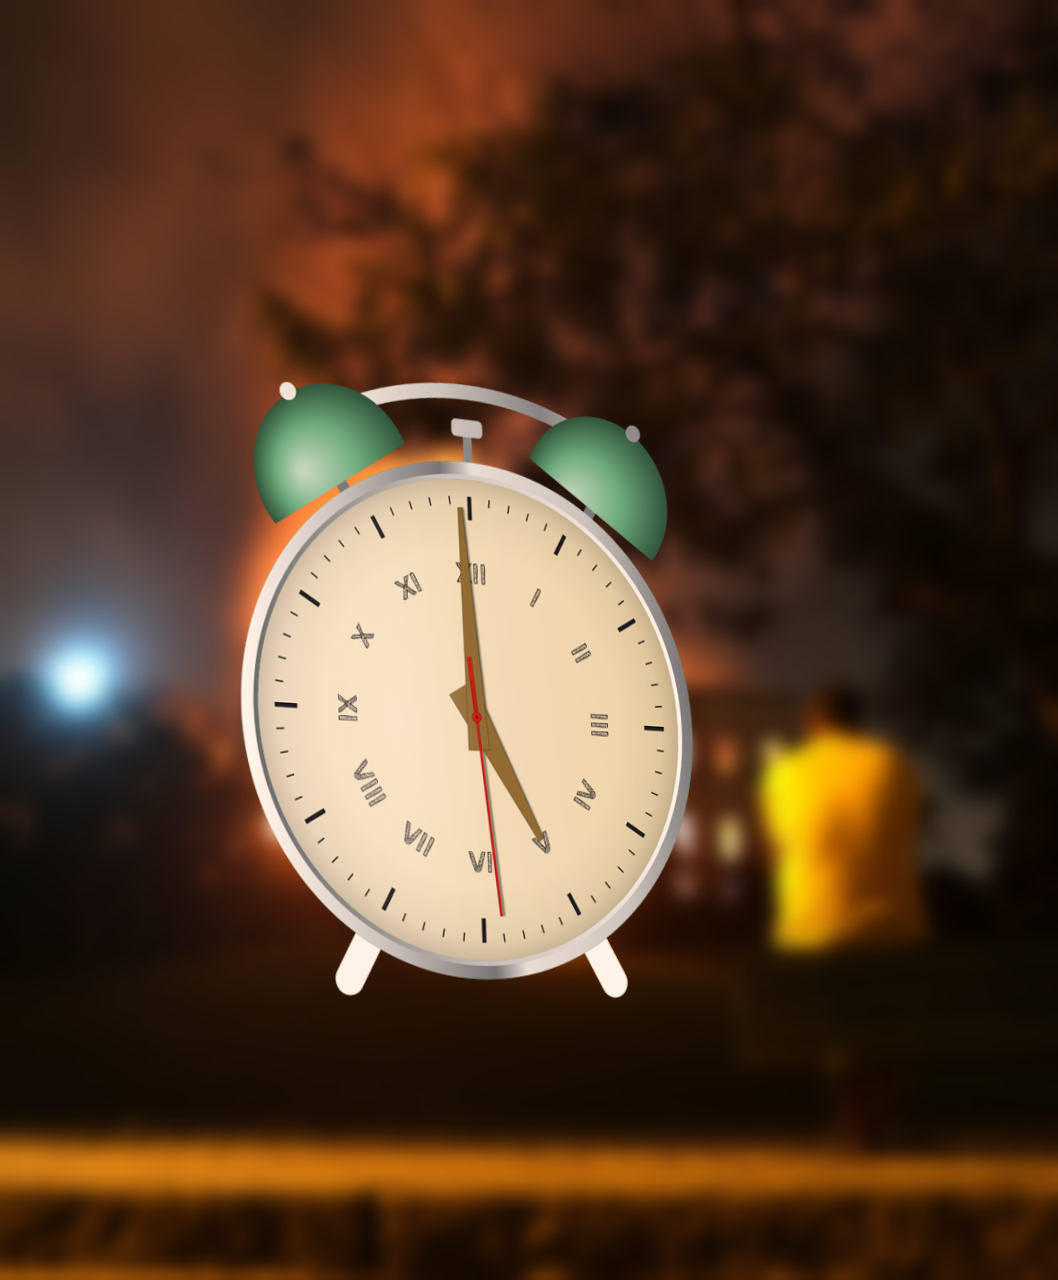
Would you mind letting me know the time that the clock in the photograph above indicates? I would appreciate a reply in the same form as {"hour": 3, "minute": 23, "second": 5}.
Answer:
{"hour": 4, "minute": 59, "second": 29}
